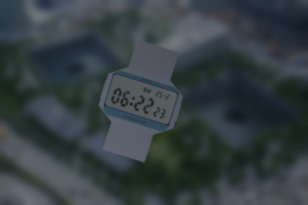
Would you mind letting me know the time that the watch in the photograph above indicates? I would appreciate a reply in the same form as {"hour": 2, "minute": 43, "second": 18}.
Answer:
{"hour": 6, "minute": 22, "second": 23}
